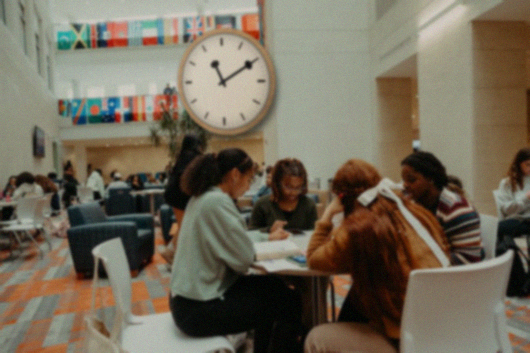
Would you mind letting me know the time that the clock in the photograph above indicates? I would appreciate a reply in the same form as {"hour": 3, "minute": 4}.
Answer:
{"hour": 11, "minute": 10}
